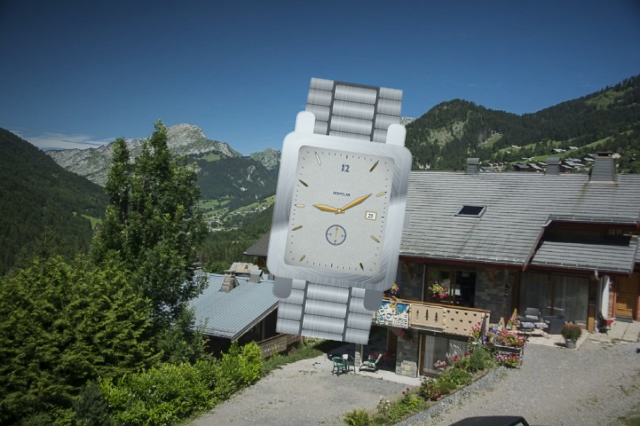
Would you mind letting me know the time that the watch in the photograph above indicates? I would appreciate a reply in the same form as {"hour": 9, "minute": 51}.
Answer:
{"hour": 9, "minute": 9}
